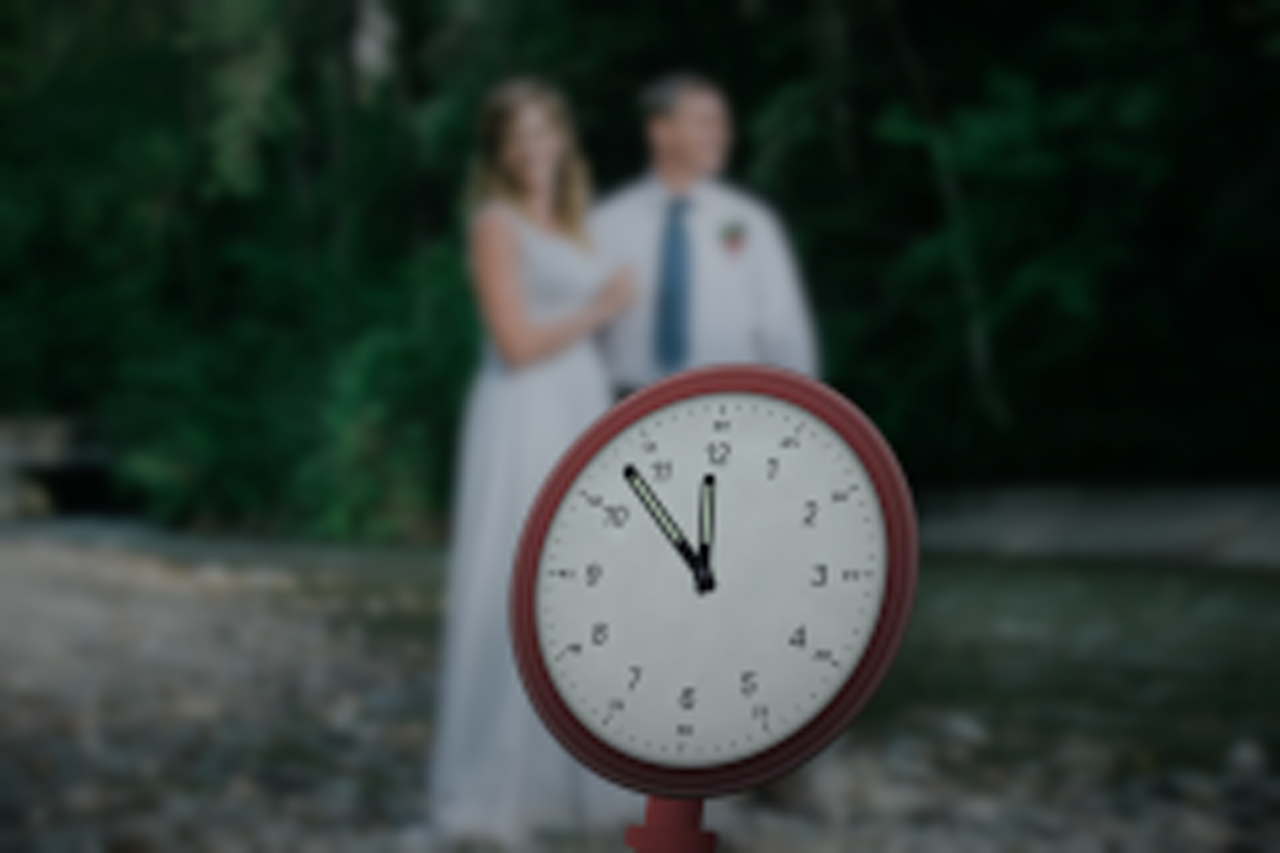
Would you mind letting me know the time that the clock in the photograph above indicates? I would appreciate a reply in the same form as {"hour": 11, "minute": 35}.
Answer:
{"hour": 11, "minute": 53}
